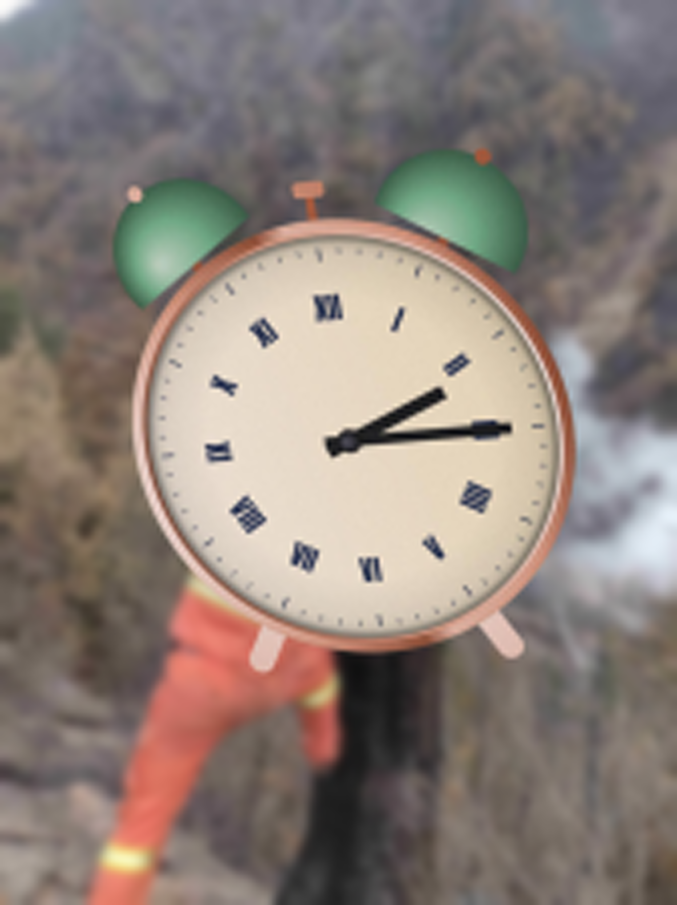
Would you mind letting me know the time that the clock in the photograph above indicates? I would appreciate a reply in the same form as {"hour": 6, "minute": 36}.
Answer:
{"hour": 2, "minute": 15}
